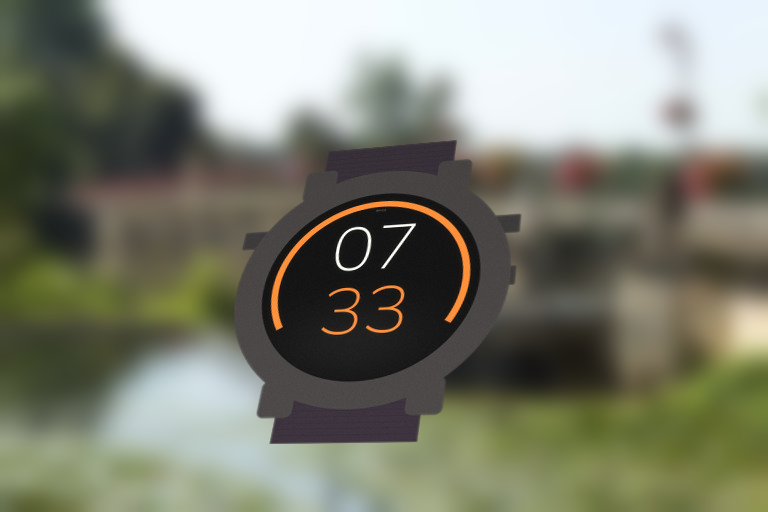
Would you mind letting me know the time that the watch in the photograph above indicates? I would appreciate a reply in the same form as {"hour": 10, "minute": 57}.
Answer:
{"hour": 7, "minute": 33}
